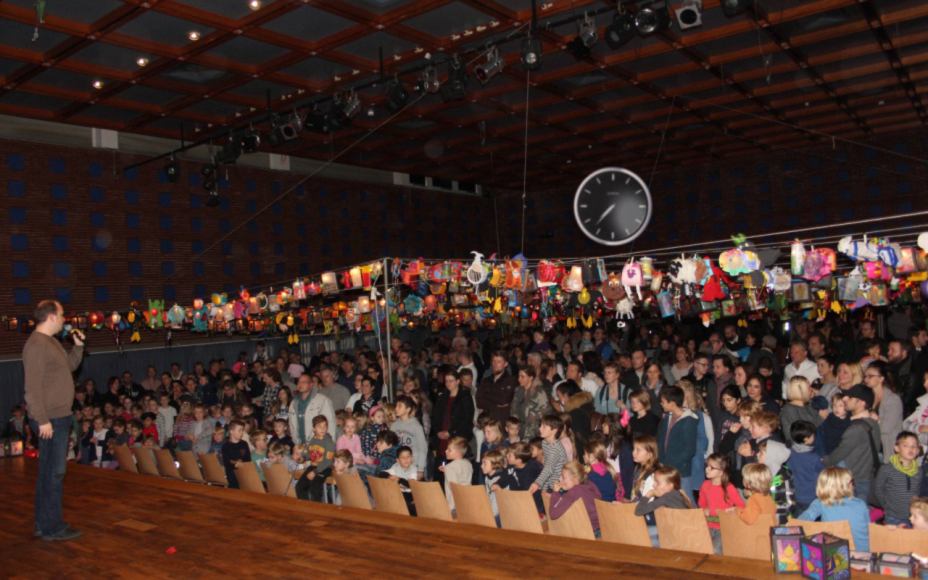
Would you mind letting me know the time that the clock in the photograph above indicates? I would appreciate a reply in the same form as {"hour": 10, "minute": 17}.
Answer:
{"hour": 7, "minute": 37}
